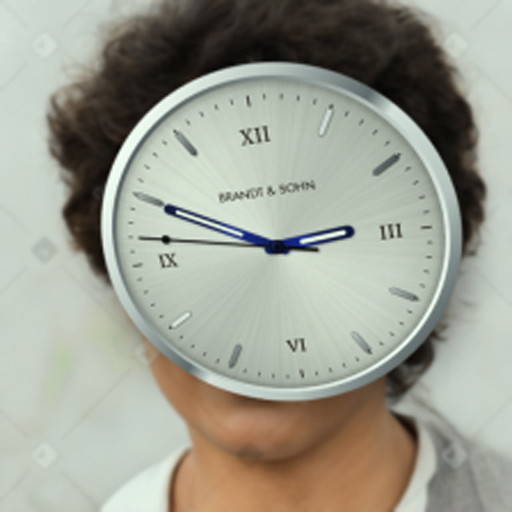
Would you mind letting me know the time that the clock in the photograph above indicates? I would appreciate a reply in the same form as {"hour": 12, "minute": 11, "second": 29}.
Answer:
{"hour": 2, "minute": 49, "second": 47}
